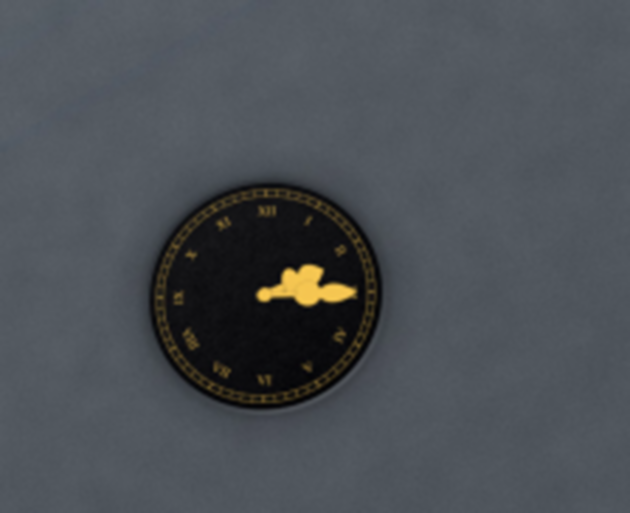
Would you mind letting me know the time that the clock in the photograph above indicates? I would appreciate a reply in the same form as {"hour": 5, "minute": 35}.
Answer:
{"hour": 2, "minute": 15}
